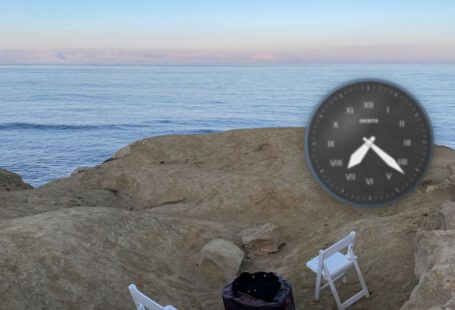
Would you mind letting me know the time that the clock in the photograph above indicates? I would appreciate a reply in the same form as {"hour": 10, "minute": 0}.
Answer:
{"hour": 7, "minute": 22}
